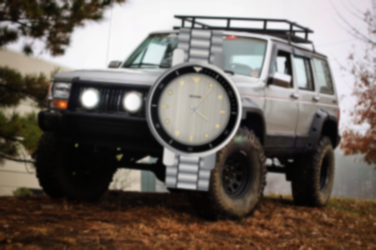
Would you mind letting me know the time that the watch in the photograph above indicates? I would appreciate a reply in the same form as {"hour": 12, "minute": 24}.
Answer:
{"hour": 4, "minute": 6}
